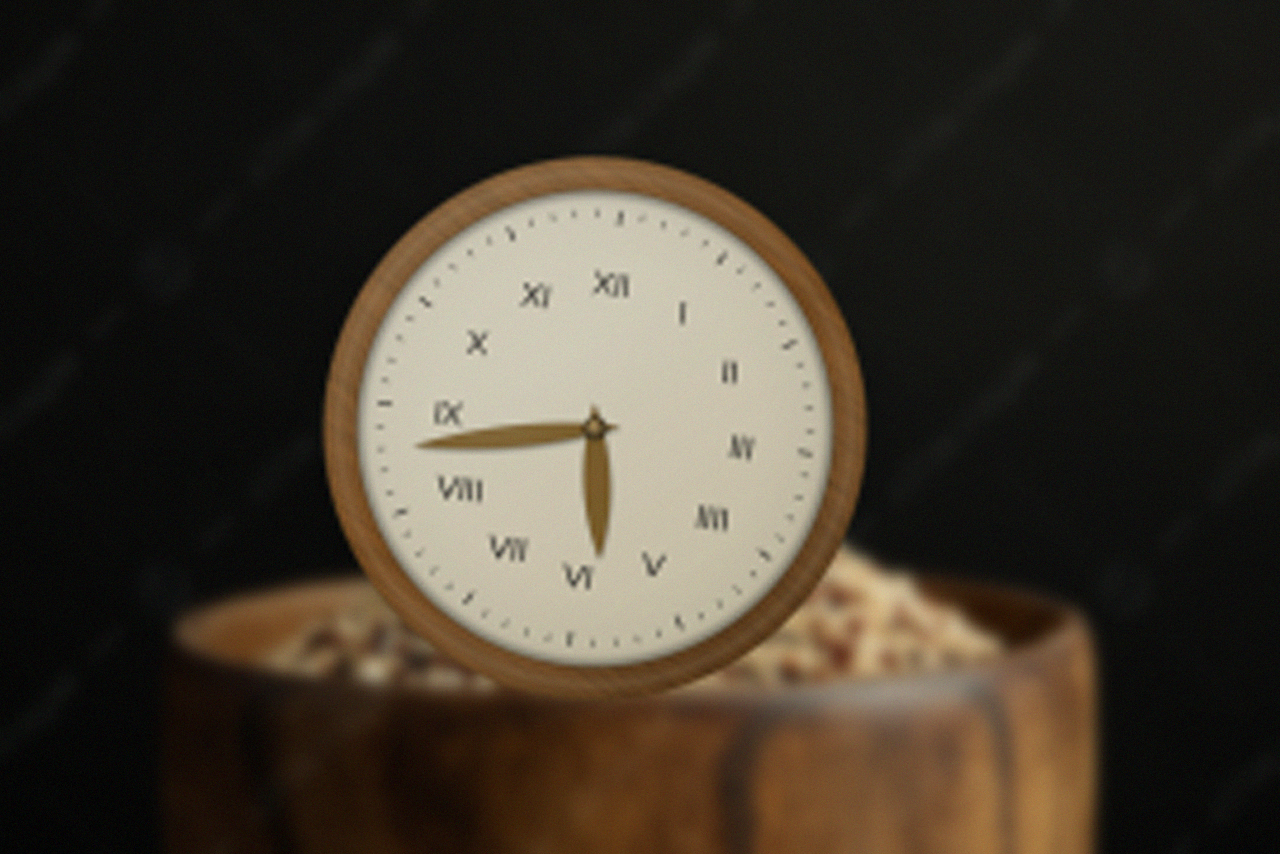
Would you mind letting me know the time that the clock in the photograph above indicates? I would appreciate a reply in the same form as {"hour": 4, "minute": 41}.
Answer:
{"hour": 5, "minute": 43}
